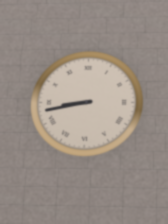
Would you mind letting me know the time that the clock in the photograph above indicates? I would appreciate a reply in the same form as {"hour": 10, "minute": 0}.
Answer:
{"hour": 8, "minute": 43}
